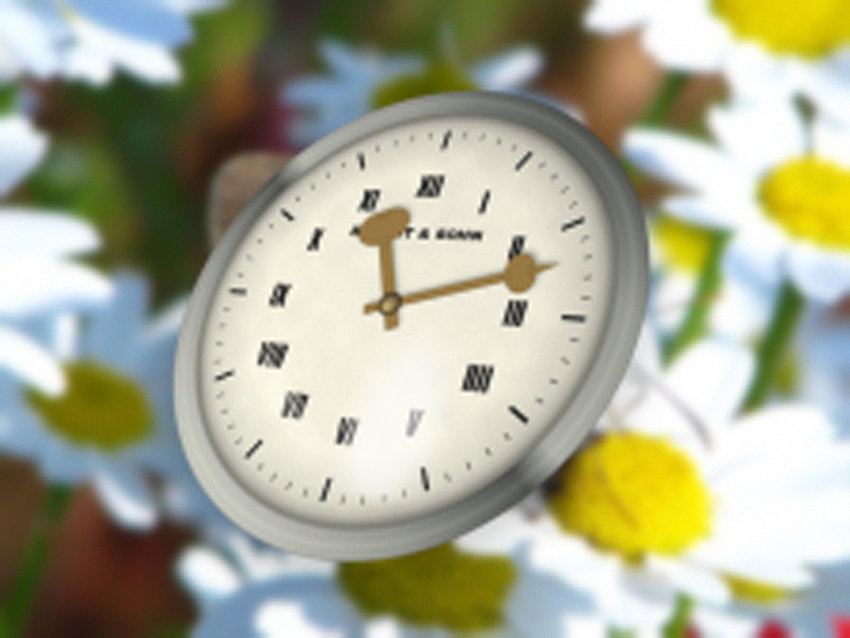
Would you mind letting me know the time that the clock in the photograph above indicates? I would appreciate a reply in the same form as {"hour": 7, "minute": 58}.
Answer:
{"hour": 11, "minute": 12}
